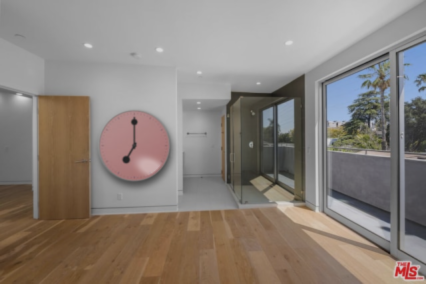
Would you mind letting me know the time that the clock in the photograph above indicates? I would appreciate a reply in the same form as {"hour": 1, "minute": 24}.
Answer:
{"hour": 7, "minute": 0}
